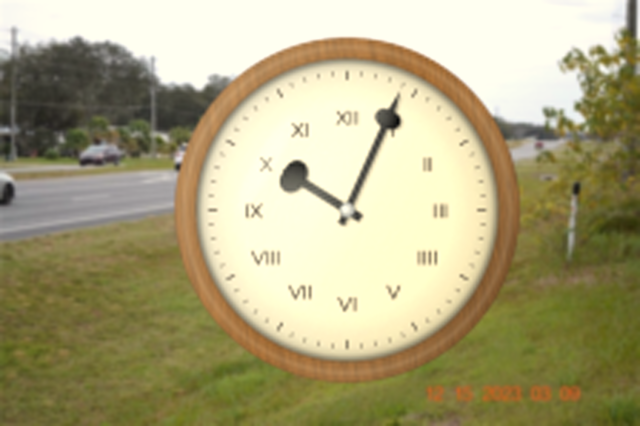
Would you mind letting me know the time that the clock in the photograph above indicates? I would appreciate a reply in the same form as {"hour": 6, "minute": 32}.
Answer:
{"hour": 10, "minute": 4}
